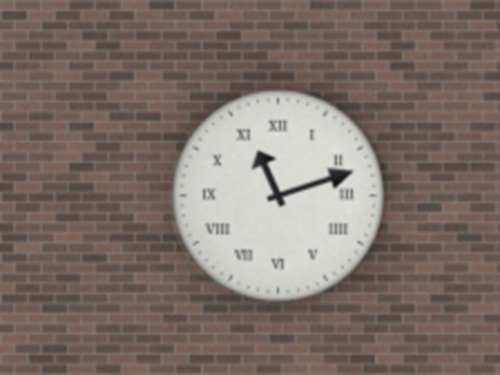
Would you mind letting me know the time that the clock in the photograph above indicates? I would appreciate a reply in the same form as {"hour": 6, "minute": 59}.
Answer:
{"hour": 11, "minute": 12}
